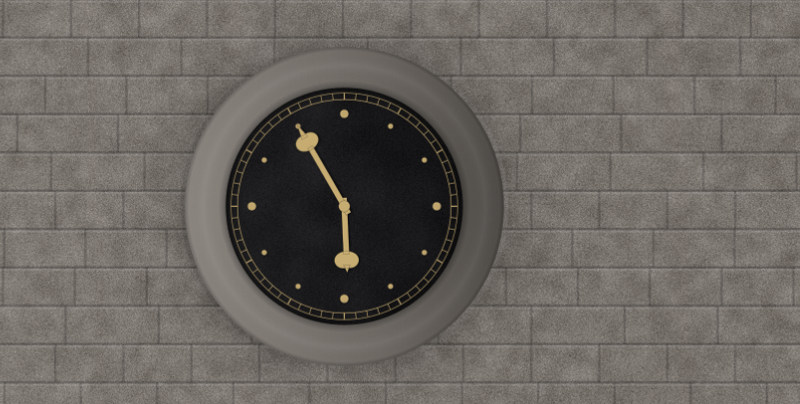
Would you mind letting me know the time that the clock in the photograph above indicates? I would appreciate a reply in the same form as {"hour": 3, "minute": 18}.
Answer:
{"hour": 5, "minute": 55}
